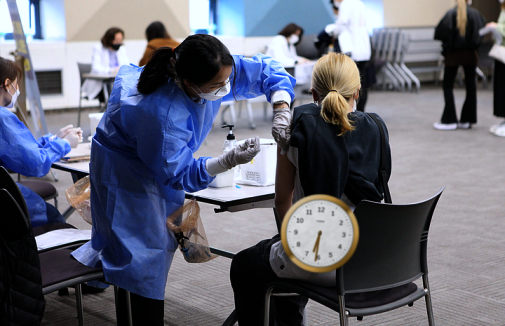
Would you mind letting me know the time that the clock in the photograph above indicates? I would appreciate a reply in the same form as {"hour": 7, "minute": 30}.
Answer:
{"hour": 6, "minute": 31}
